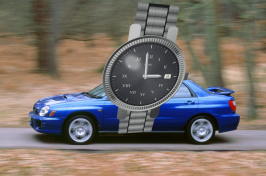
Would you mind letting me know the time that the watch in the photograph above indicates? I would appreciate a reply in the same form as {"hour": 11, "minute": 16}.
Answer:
{"hour": 2, "minute": 59}
